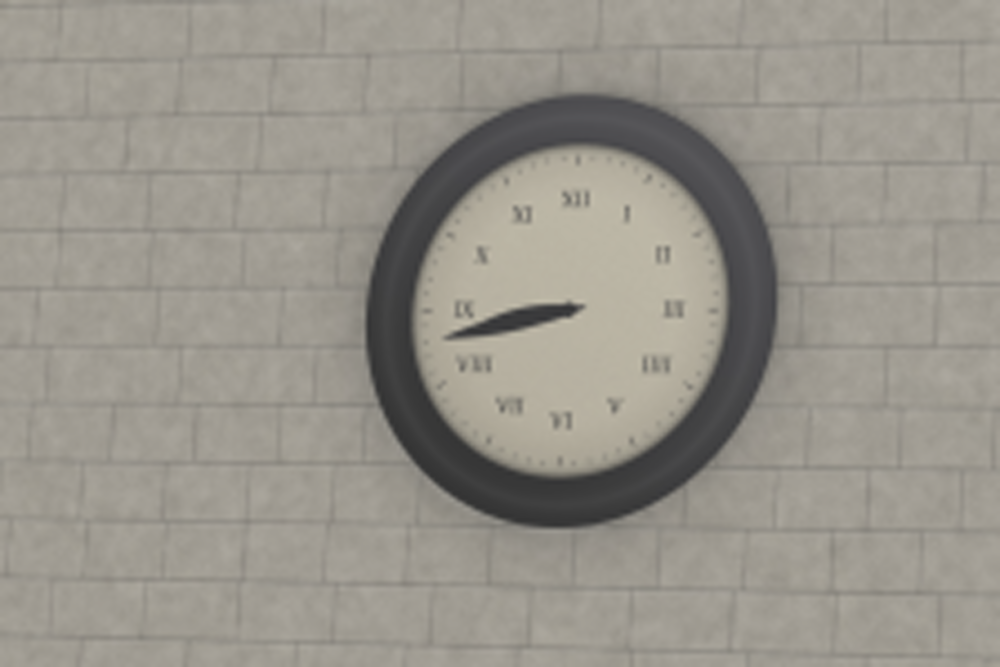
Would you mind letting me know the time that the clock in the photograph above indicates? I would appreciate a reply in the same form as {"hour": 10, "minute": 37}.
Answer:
{"hour": 8, "minute": 43}
